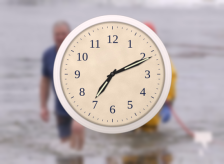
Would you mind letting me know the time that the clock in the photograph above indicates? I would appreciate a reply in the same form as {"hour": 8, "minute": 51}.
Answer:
{"hour": 7, "minute": 11}
